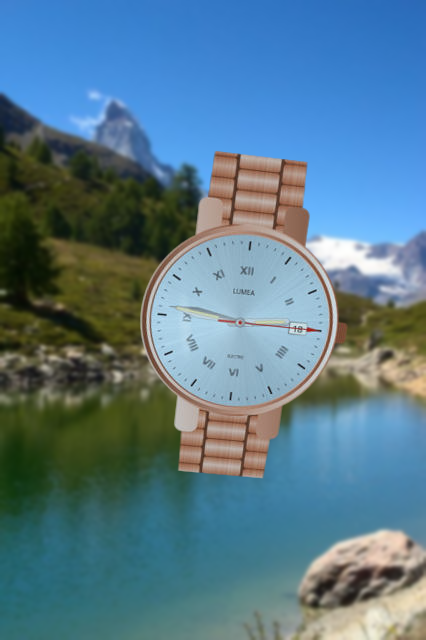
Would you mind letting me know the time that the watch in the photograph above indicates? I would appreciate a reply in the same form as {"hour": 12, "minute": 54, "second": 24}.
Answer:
{"hour": 2, "minute": 46, "second": 15}
